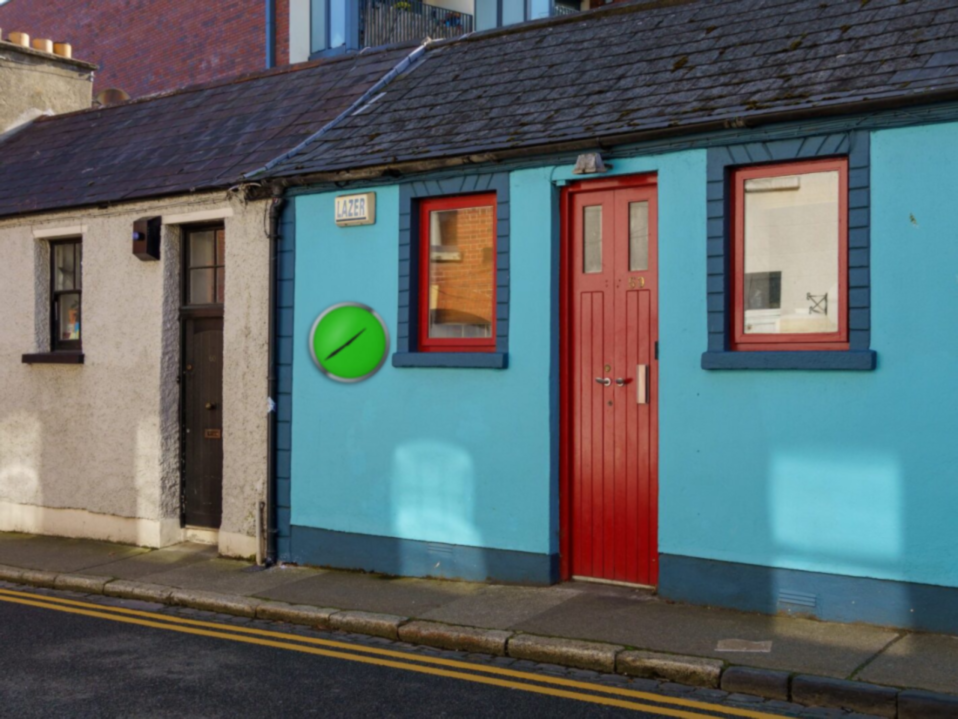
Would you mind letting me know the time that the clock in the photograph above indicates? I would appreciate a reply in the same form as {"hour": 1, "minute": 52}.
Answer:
{"hour": 1, "minute": 39}
